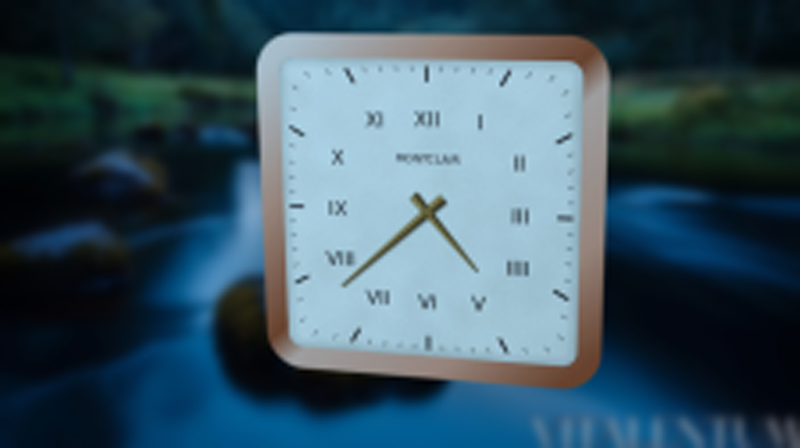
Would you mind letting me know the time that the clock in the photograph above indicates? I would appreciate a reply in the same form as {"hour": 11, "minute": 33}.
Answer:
{"hour": 4, "minute": 38}
